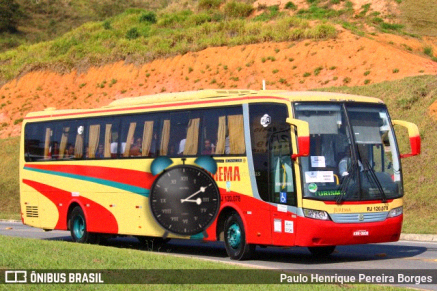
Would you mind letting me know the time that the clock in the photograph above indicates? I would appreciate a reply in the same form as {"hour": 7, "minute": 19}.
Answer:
{"hour": 3, "minute": 10}
